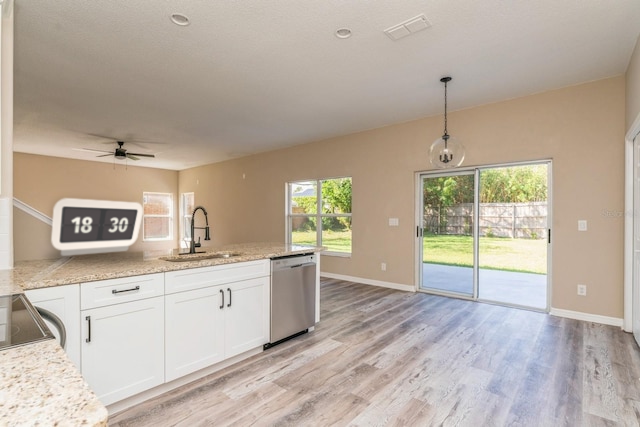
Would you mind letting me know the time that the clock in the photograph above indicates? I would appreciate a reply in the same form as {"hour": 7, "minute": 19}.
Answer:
{"hour": 18, "minute": 30}
